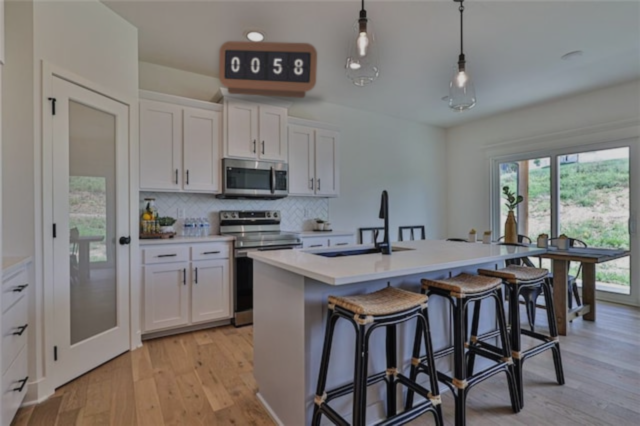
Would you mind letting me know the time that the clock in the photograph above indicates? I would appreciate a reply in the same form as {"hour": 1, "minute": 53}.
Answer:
{"hour": 0, "minute": 58}
